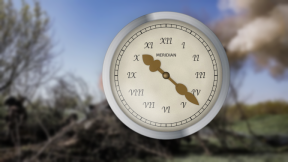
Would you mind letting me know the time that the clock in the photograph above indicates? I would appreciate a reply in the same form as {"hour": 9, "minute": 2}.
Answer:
{"hour": 10, "minute": 22}
